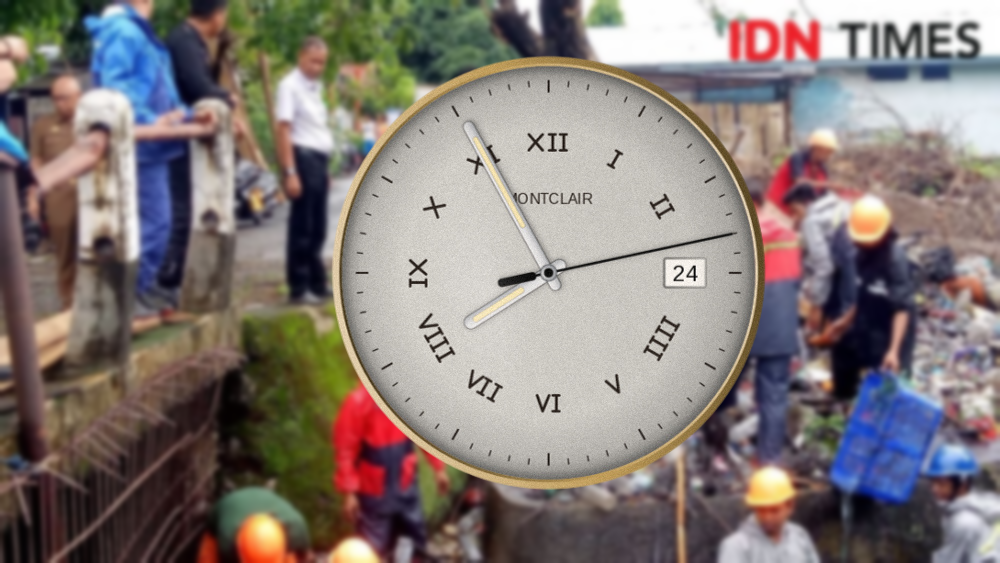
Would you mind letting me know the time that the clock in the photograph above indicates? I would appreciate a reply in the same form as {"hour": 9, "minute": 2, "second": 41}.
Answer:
{"hour": 7, "minute": 55, "second": 13}
